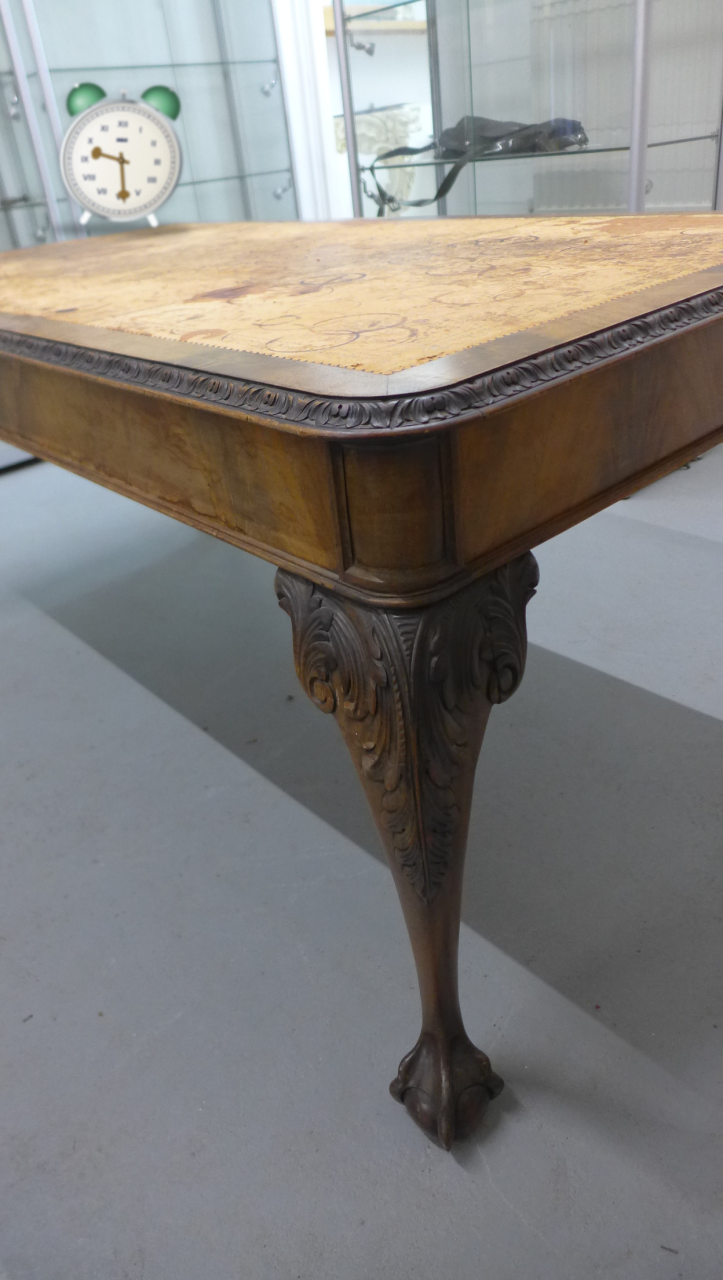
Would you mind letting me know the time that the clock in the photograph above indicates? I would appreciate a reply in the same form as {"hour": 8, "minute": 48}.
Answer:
{"hour": 9, "minute": 29}
